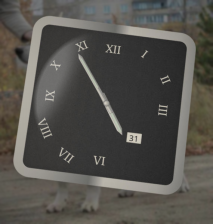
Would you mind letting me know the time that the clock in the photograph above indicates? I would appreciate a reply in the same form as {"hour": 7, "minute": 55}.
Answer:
{"hour": 4, "minute": 54}
